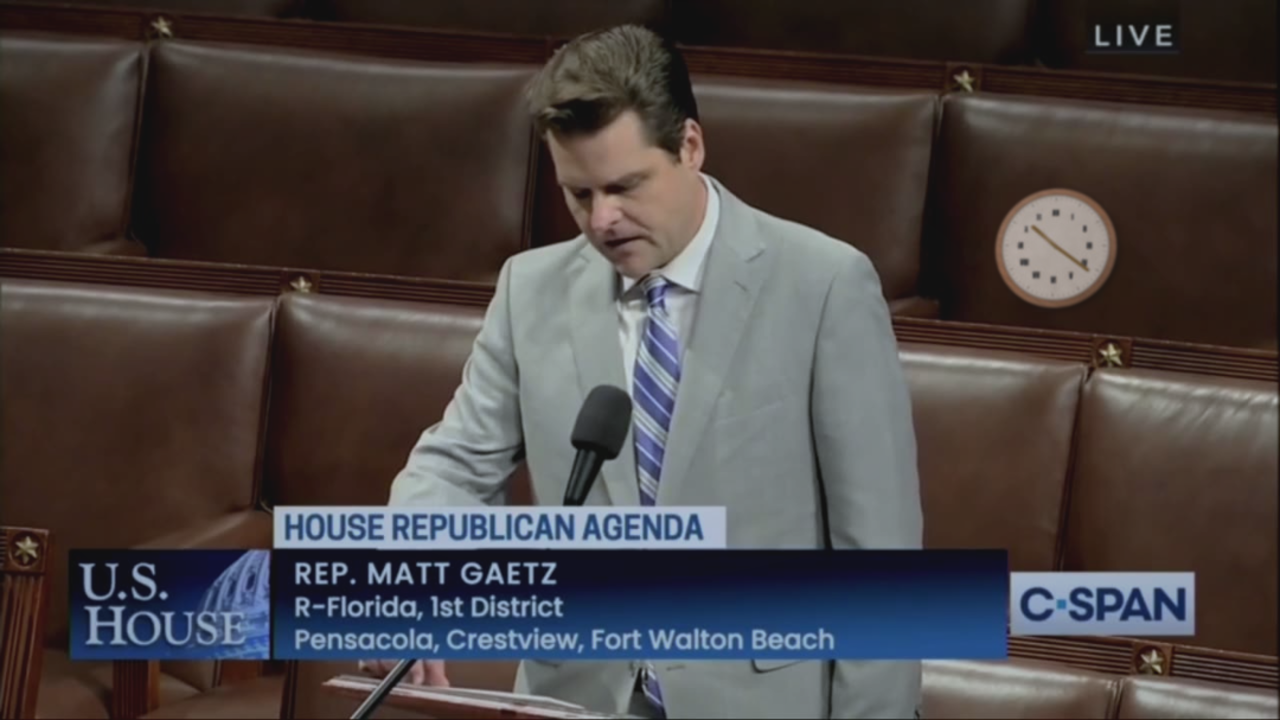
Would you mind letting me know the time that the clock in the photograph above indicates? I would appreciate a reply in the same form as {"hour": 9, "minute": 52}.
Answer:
{"hour": 10, "minute": 21}
